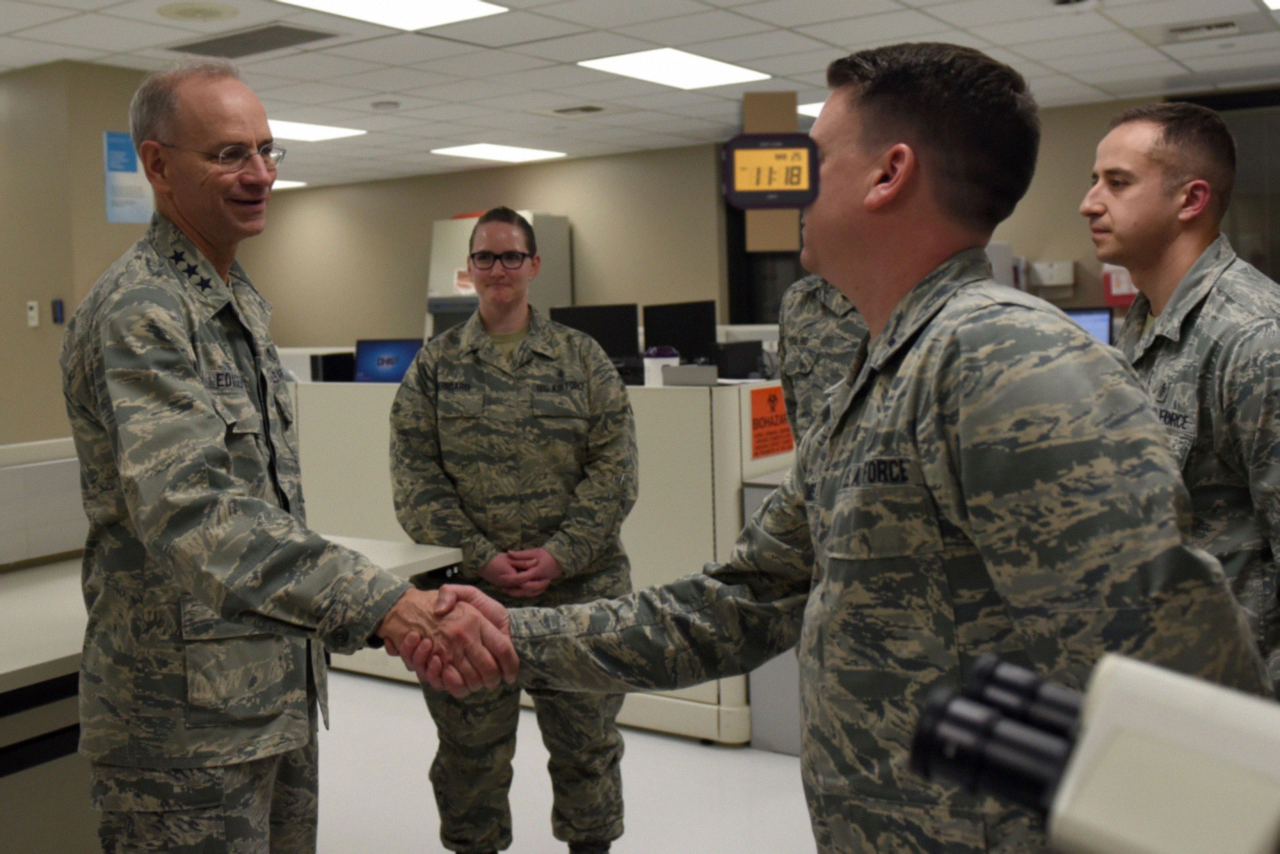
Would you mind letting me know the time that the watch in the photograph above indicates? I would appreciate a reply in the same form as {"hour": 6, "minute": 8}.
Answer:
{"hour": 11, "minute": 18}
